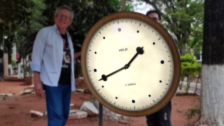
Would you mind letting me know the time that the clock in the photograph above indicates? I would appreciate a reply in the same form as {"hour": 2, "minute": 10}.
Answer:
{"hour": 1, "minute": 42}
